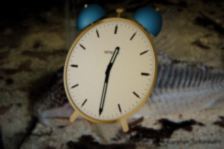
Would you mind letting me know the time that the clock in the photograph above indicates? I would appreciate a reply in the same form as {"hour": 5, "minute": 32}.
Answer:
{"hour": 12, "minute": 30}
